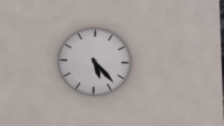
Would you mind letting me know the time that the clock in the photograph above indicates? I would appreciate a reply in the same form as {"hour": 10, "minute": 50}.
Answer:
{"hour": 5, "minute": 23}
